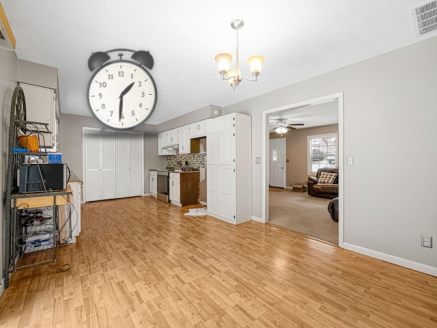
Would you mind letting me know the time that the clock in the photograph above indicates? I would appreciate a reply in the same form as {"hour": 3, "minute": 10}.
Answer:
{"hour": 1, "minute": 31}
